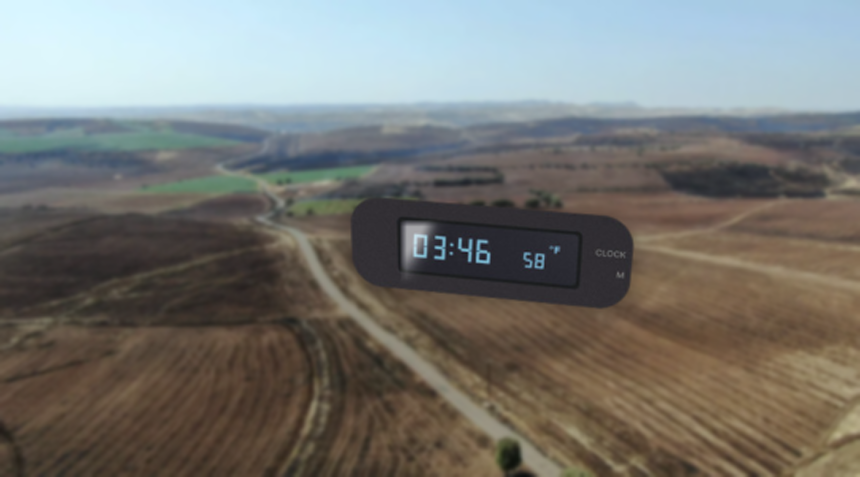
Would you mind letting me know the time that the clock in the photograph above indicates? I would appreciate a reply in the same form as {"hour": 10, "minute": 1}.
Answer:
{"hour": 3, "minute": 46}
